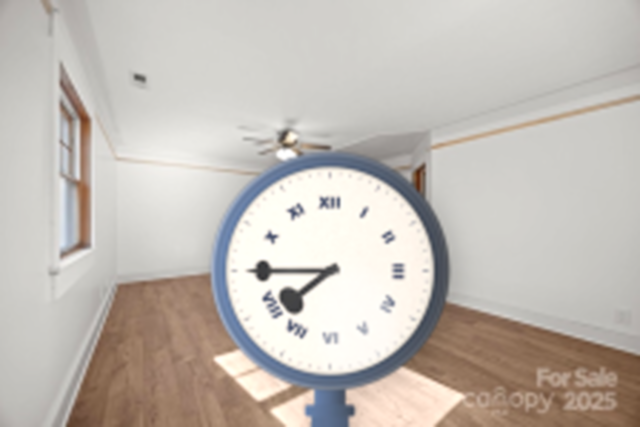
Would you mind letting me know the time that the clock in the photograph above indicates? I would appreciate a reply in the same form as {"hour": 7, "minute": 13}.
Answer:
{"hour": 7, "minute": 45}
